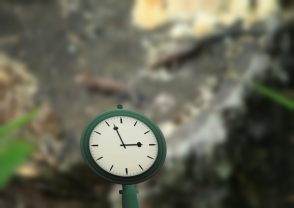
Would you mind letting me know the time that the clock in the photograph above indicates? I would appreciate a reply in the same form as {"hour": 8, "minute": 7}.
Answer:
{"hour": 2, "minute": 57}
